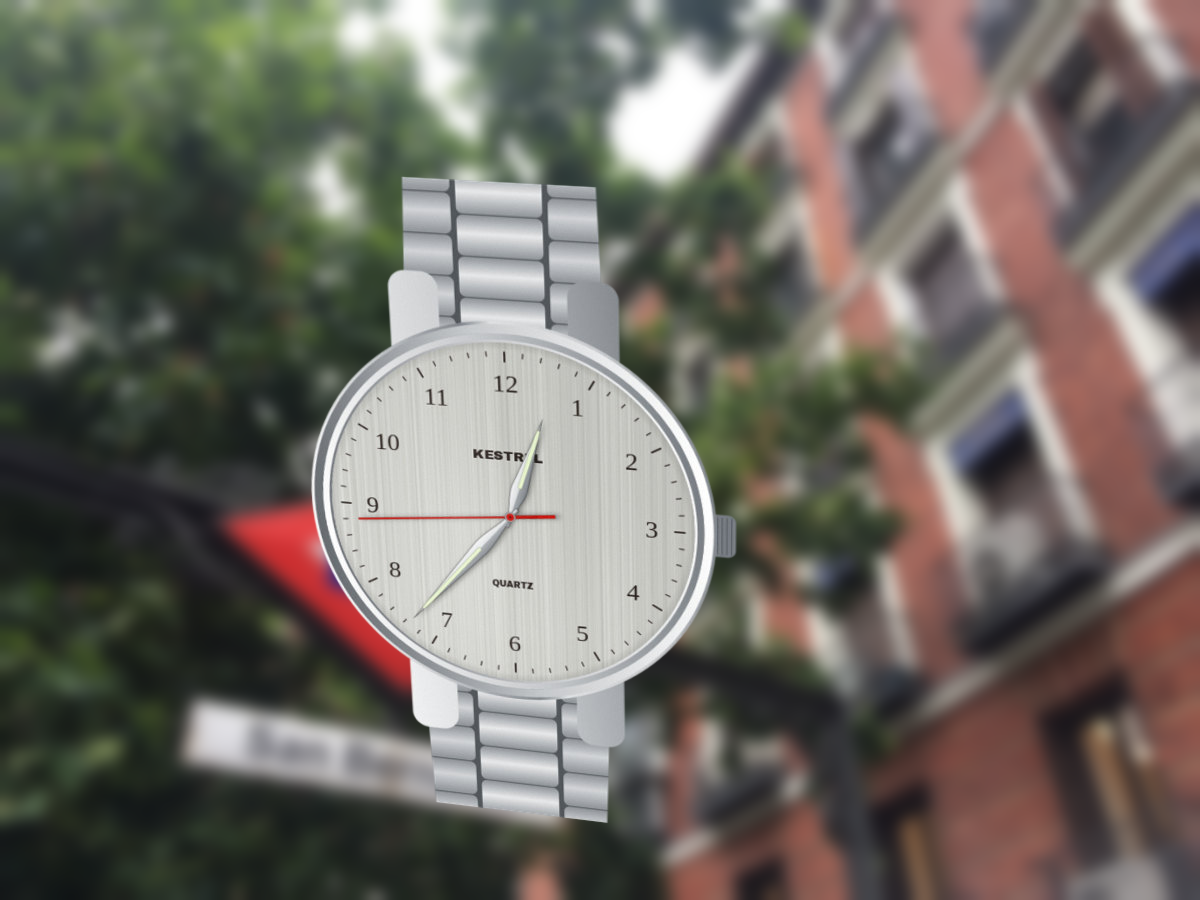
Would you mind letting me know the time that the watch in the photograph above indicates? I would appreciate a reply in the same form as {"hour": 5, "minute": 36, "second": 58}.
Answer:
{"hour": 12, "minute": 36, "second": 44}
